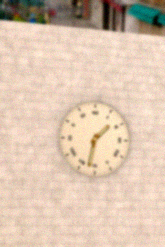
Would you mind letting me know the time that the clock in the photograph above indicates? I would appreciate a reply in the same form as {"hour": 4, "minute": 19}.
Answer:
{"hour": 1, "minute": 32}
